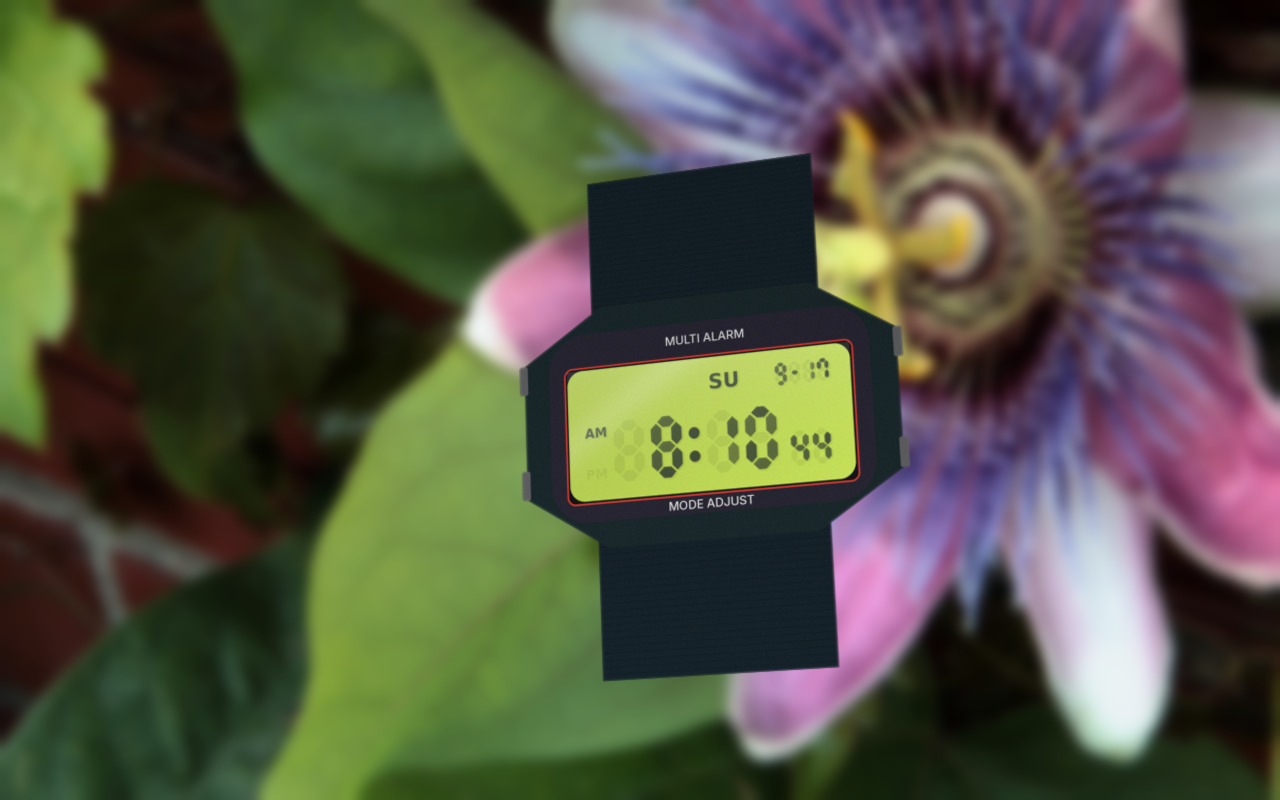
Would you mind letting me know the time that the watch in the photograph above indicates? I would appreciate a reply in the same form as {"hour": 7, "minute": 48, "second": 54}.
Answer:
{"hour": 8, "minute": 10, "second": 44}
